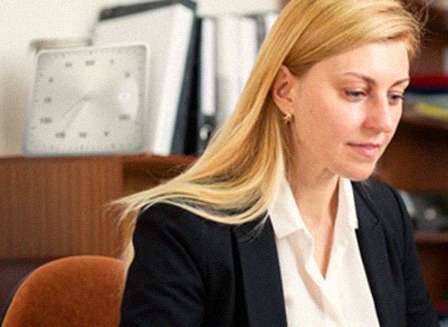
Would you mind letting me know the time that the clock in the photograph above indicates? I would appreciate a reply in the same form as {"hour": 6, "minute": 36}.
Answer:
{"hour": 7, "minute": 35}
